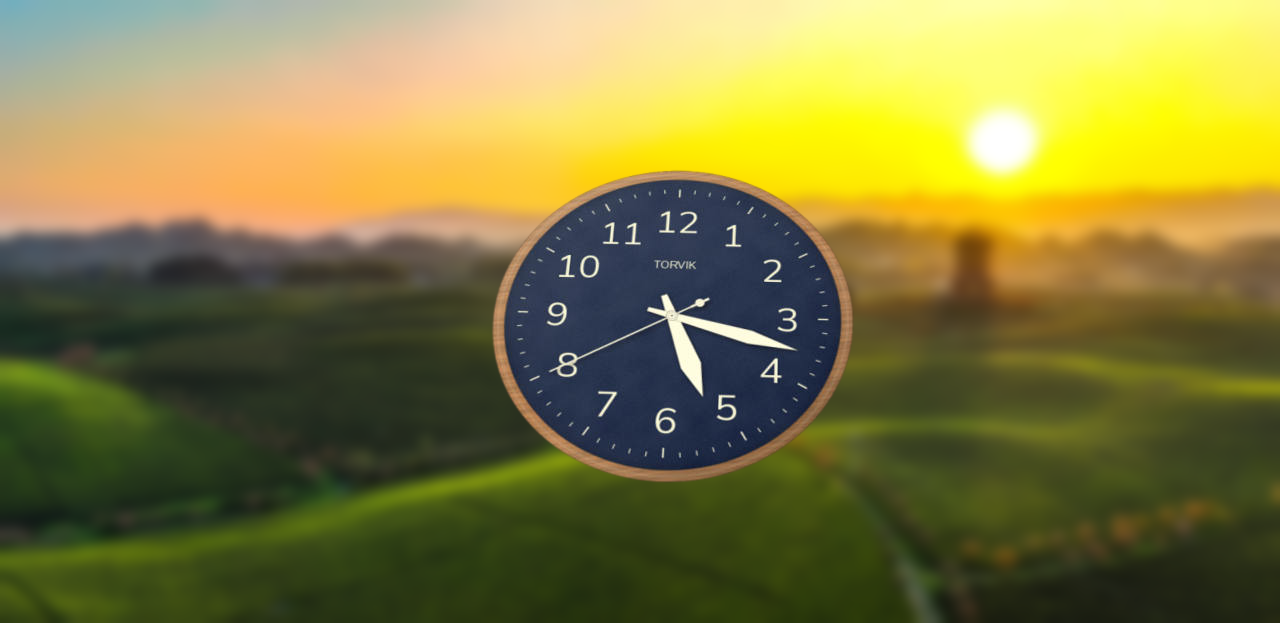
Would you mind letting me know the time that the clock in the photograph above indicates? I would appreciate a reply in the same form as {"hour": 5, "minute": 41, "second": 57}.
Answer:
{"hour": 5, "minute": 17, "second": 40}
